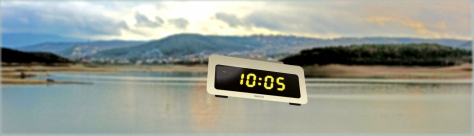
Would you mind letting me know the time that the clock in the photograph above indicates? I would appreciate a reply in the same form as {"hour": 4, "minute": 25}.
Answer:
{"hour": 10, "minute": 5}
